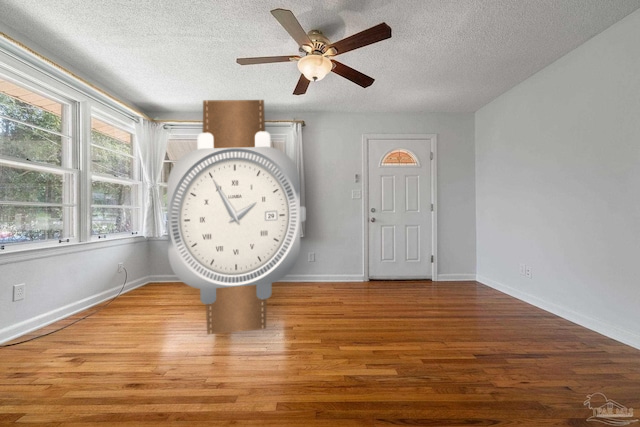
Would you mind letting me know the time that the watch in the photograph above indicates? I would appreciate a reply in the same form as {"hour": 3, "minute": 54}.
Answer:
{"hour": 1, "minute": 55}
